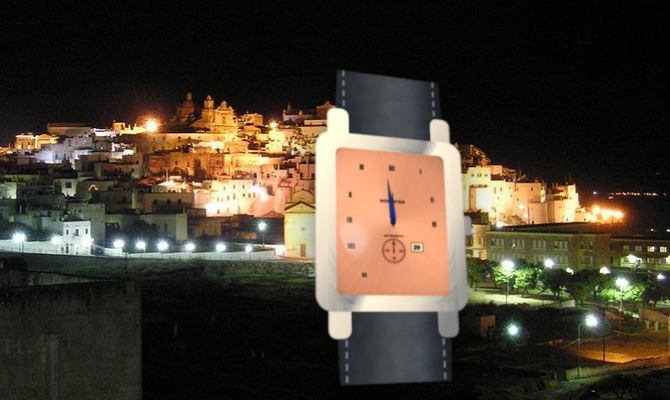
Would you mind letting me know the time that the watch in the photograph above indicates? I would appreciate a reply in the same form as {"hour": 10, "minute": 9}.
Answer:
{"hour": 11, "minute": 59}
